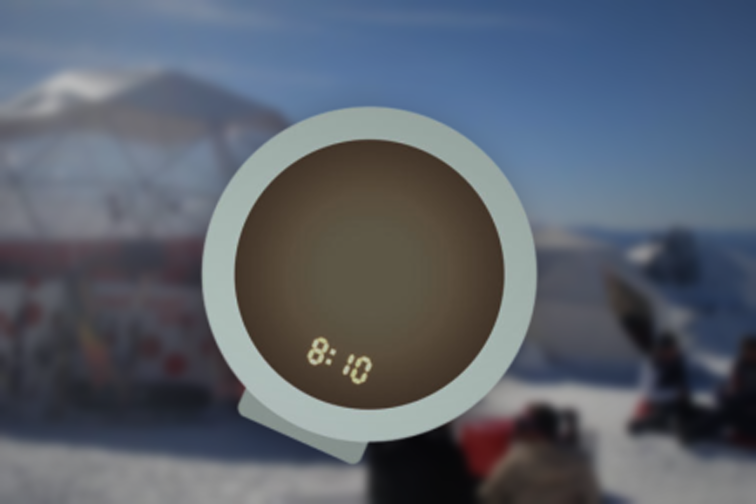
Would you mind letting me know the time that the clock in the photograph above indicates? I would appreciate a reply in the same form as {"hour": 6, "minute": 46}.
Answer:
{"hour": 8, "minute": 10}
